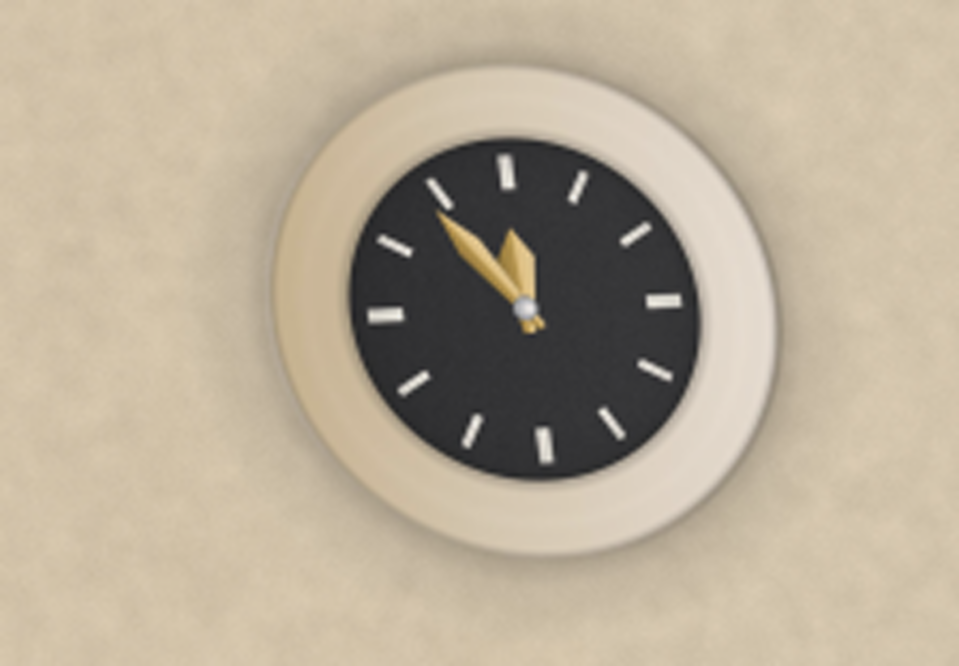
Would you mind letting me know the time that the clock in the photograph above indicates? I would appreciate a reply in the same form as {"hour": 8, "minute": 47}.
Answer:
{"hour": 11, "minute": 54}
